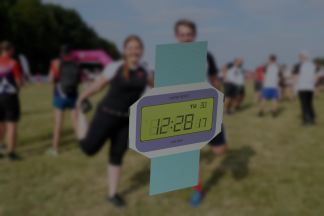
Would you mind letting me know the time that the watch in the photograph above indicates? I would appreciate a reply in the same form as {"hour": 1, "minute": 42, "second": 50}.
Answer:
{"hour": 12, "minute": 28, "second": 17}
